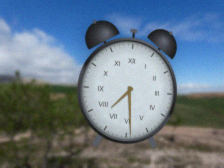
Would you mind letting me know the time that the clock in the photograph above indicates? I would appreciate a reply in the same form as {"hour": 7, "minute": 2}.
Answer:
{"hour": 7, "minute": 29}
